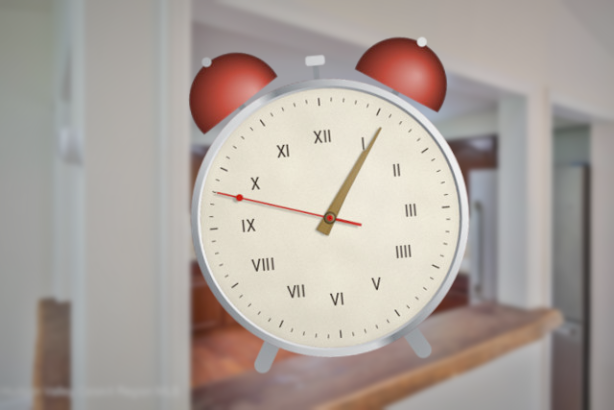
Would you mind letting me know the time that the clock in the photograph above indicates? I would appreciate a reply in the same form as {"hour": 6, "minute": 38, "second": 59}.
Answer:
{"hour": 1, "minute": 5, "second": 48}
